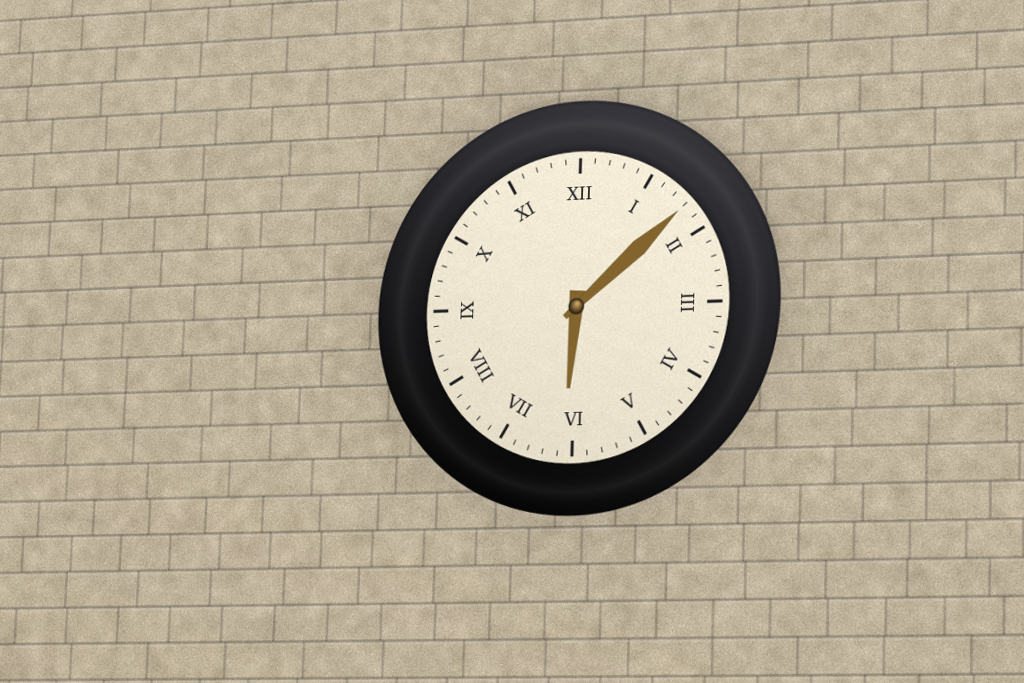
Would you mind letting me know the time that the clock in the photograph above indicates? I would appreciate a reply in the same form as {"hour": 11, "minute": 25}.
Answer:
{"hour": 6, "minute": 8}
